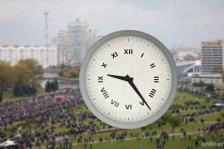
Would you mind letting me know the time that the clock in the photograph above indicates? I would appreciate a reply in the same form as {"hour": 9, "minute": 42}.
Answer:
{"hour": 9, "minute": 24}
